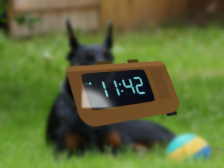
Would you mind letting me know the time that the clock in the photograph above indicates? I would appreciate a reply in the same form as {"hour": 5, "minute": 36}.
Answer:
{"hour": 11, "minute": 42}
